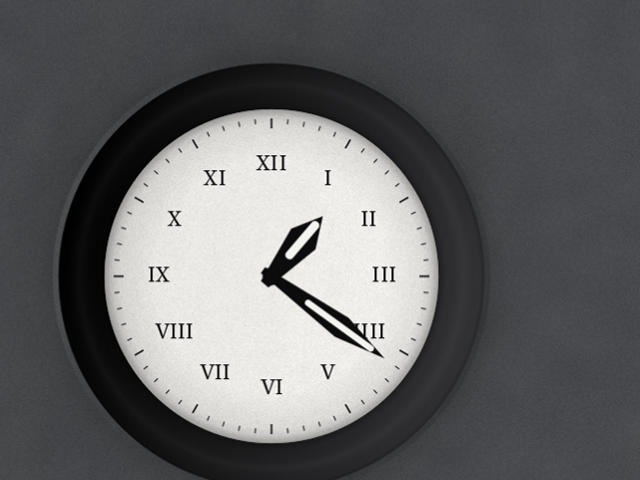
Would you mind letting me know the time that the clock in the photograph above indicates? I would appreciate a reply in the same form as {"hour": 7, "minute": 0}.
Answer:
{"hour": 1, "minute": 21}
